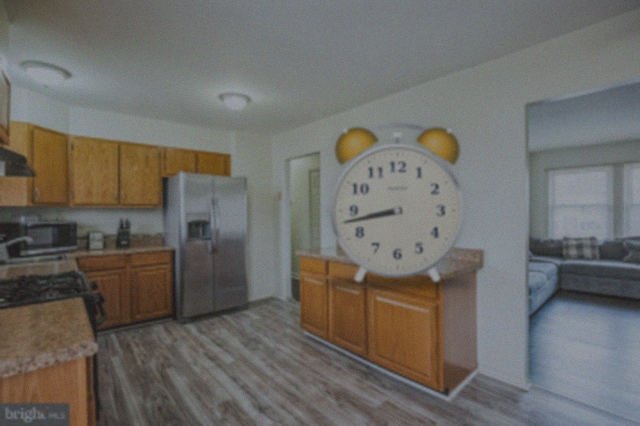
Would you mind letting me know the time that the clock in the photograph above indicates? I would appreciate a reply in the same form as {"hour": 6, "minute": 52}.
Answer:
{"hour": 8, "minute": 43}
